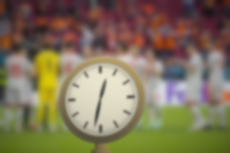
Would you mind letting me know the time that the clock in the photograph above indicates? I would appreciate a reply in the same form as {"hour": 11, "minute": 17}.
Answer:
{"hour": 12, "minute": 32}
